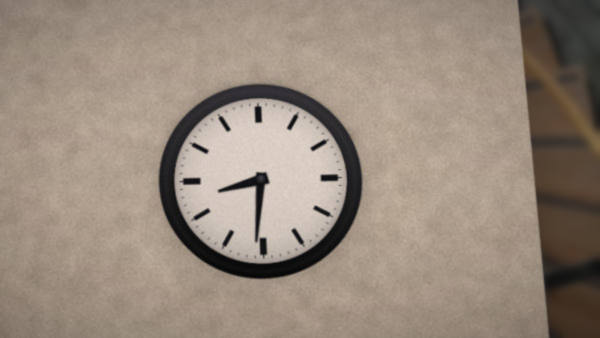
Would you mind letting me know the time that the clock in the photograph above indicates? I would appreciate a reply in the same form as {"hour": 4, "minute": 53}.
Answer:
{"hour": 8, "minute": 31}
